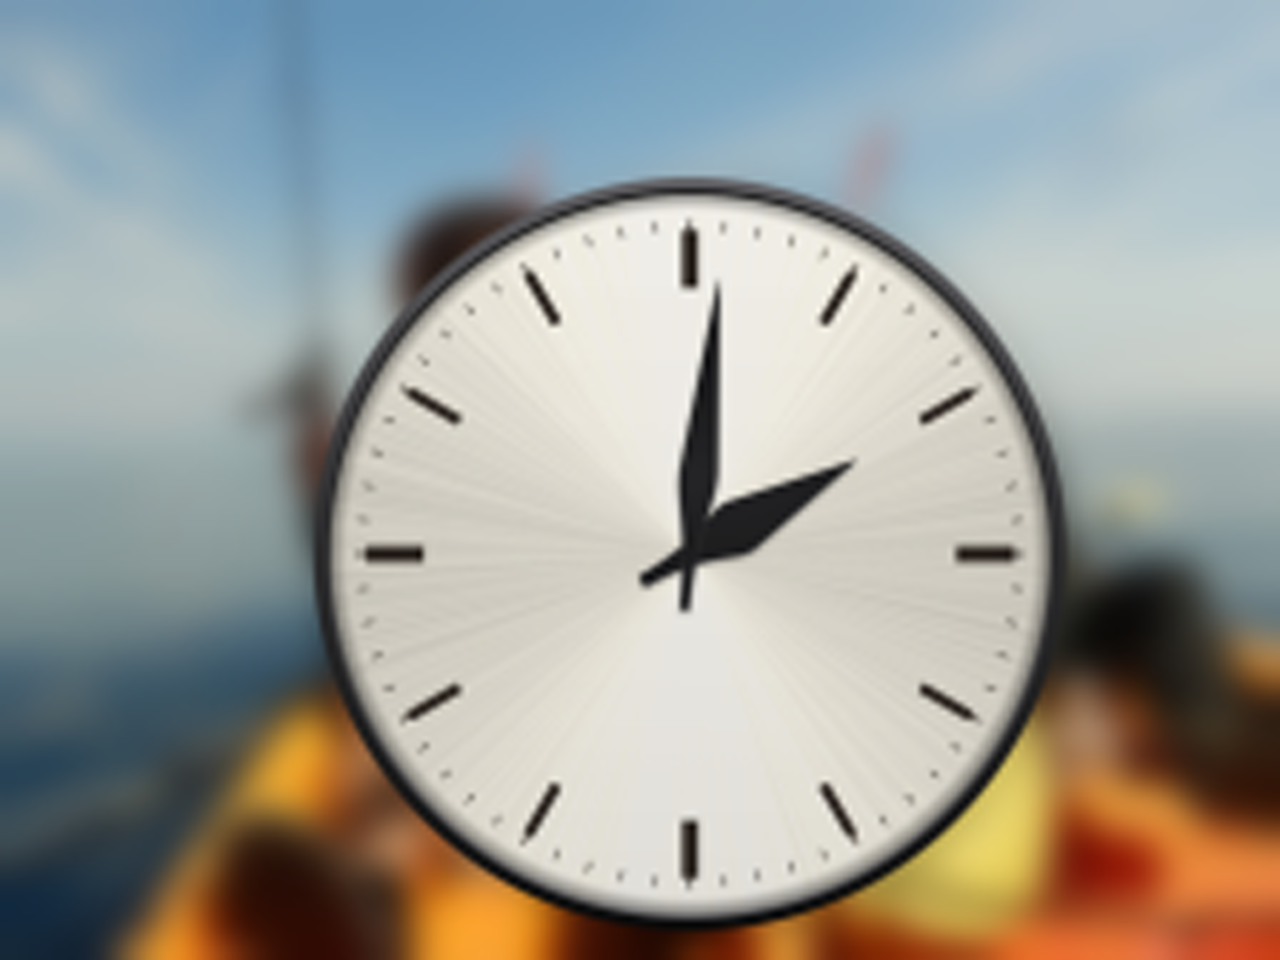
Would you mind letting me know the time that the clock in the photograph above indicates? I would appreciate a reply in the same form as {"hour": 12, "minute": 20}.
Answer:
{"hour": 2, "minute": 1}
